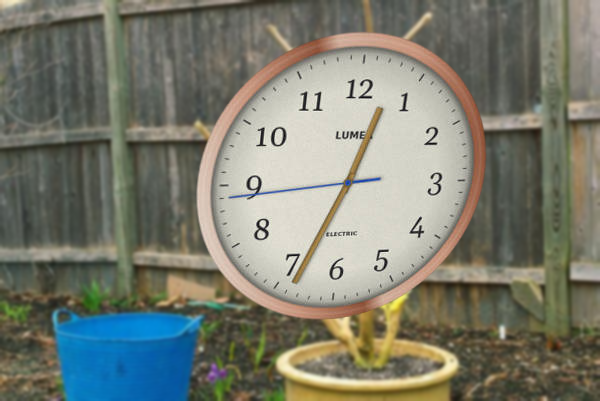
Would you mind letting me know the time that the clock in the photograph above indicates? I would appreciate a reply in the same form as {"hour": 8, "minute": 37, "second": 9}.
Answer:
{"hour": 12, "minute": 33, "second": 44}
